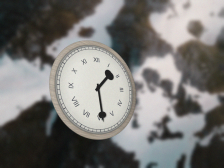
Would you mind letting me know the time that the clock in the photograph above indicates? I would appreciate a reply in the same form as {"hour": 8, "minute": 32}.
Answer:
{"hour": 1, "minute": 29}
